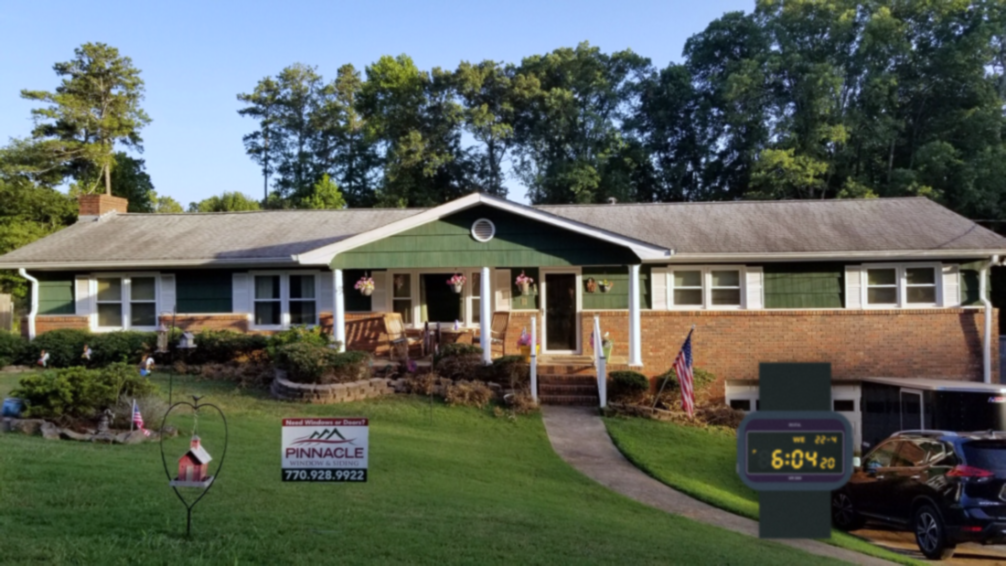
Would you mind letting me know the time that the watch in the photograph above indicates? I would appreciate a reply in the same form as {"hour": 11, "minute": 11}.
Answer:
{"hour": 6, "minute": 4}
